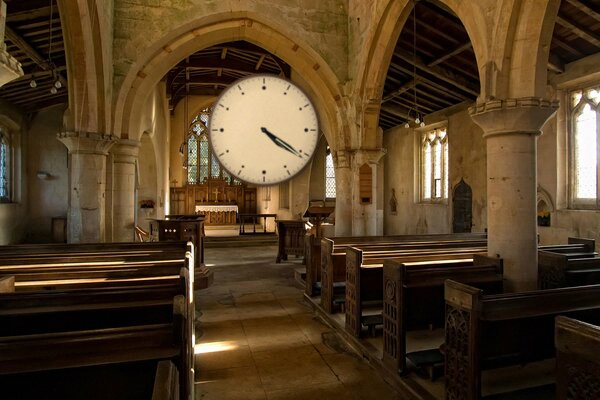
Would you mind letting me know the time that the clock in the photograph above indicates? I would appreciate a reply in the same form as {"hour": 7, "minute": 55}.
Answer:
{"hour": 4, "minute": 21}
